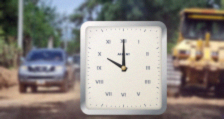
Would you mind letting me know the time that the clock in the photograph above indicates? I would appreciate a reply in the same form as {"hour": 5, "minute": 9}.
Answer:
{"hour": 10, "minute": 0}
